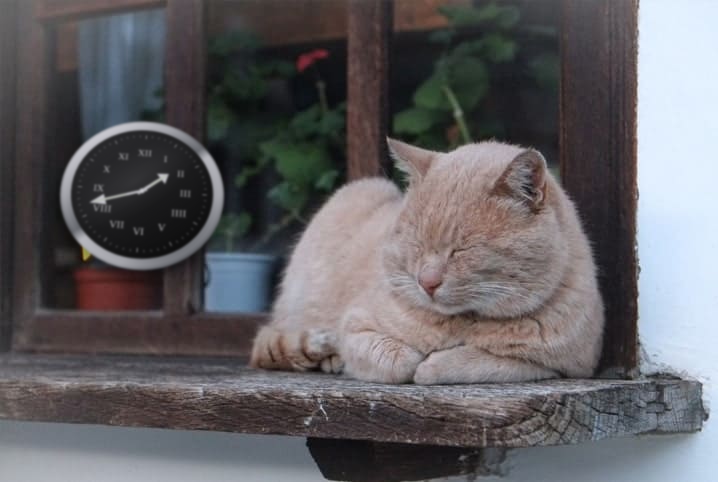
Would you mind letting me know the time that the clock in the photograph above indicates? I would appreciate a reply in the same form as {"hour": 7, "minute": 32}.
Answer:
{"hour": 1, "minute": 42}
